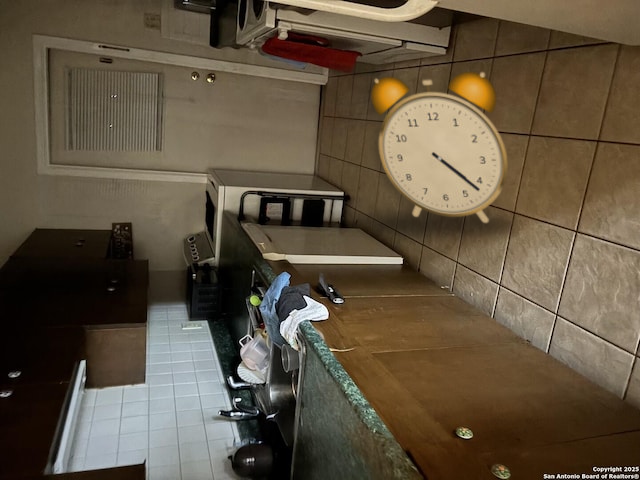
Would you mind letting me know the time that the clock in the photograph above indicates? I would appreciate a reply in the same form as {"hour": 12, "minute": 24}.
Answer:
{"hour": 4, "minute": 22}
